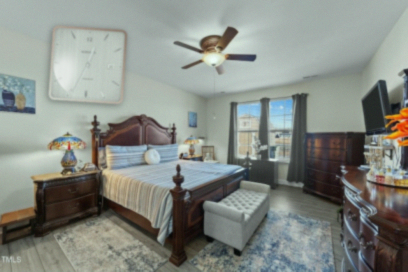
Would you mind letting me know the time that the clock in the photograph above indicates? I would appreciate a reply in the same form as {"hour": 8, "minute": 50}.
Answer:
{"hour": 12, "minute": 34}
